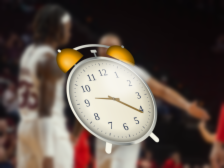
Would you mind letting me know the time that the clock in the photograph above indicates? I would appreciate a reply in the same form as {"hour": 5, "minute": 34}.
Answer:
{"hour": 9, "minute": 21}
